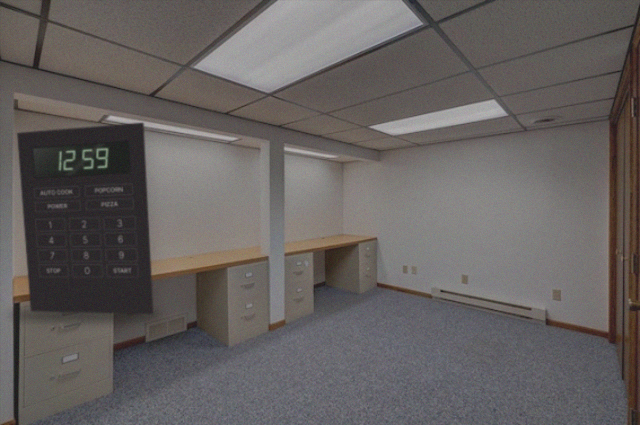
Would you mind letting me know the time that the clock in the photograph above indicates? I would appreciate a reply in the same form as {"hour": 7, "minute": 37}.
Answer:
{"hour": 12, "minute": 59}
